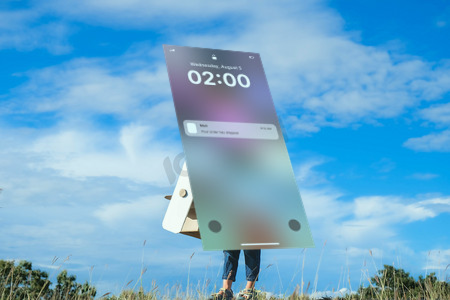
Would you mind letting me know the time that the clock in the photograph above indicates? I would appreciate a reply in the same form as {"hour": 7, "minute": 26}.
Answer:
{"hour": 2, "minute": 0}
